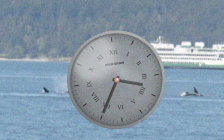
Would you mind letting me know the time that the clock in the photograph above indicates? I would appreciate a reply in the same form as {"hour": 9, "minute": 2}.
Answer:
{"hour": 3, "minute": 35}
